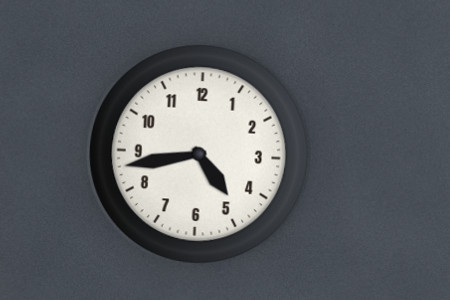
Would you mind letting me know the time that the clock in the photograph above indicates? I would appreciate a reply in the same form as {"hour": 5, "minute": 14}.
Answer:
{"hour": 4, "minute": 43}
